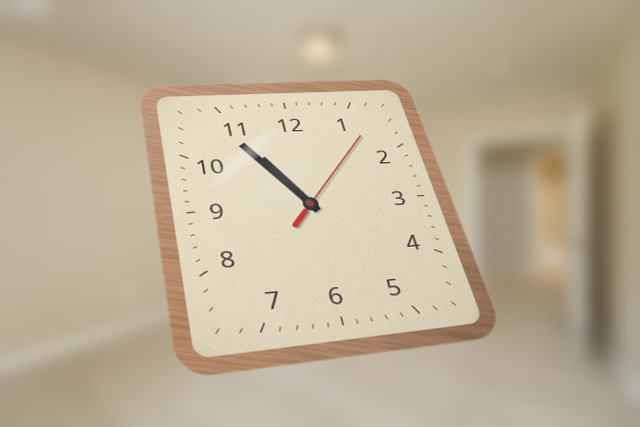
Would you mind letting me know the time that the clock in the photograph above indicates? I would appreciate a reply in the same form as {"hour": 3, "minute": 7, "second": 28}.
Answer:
{"hour": 10, "minute": 54, "second": 7}
